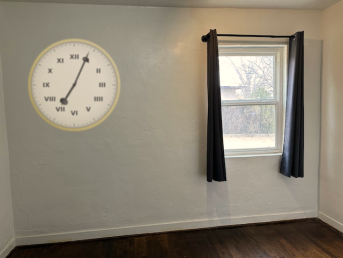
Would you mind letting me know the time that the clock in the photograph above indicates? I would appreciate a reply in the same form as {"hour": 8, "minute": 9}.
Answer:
{"hour": 7, "minute": 4}
